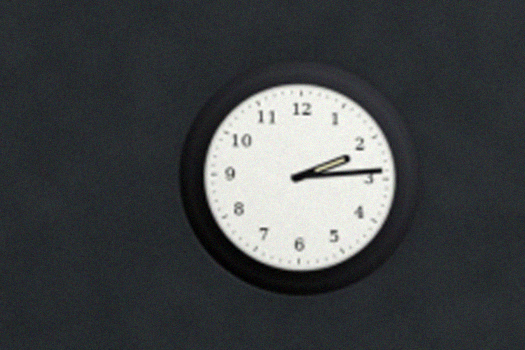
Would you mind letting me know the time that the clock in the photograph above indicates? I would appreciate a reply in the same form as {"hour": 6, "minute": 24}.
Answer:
{"hour": 2, "minute": 14}
